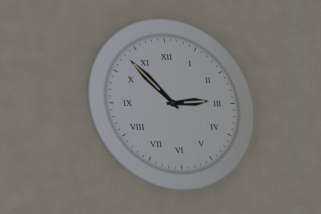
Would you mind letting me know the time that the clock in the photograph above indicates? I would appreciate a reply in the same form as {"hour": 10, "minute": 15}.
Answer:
{"hour": 2, "minute": 53}
